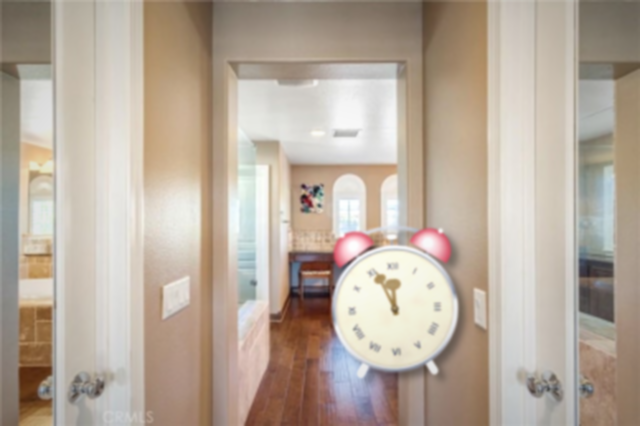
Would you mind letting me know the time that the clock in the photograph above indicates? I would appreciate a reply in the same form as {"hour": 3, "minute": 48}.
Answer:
{"hour": 11, "minute": 56}
